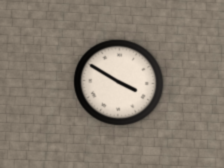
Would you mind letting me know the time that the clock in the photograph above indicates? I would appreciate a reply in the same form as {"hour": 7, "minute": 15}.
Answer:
{"hour": 3, "minute": 50}
